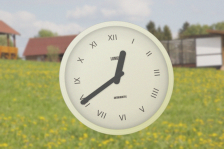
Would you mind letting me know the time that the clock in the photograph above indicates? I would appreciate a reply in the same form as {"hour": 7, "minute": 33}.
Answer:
{"hour": 12, "minute": 40}
